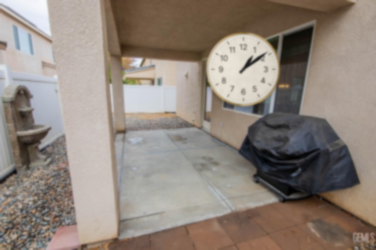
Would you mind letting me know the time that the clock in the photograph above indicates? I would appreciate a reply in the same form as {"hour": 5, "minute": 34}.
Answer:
{"hour": 1, "minute": 9}
